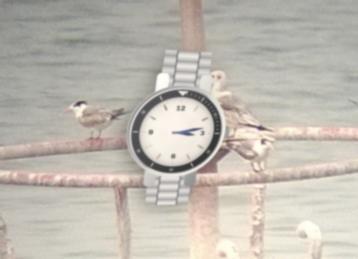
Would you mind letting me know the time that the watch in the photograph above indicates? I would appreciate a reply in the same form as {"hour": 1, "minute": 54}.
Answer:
{"hour": 3, "minute": 13}
